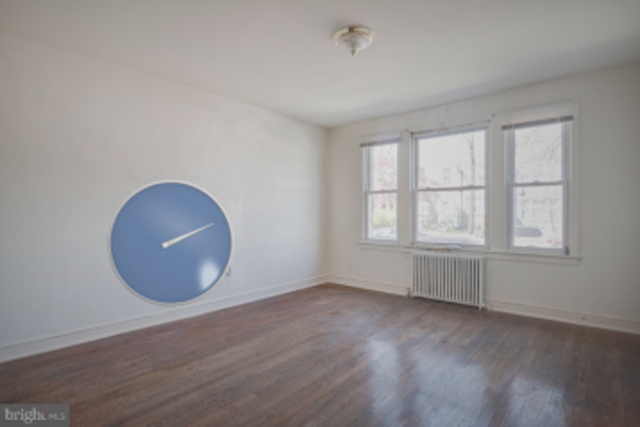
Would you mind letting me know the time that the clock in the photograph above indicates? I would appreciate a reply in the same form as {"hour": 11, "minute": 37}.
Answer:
{"hour": 2, "minute": 11}
